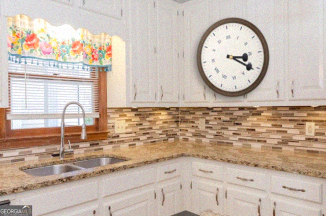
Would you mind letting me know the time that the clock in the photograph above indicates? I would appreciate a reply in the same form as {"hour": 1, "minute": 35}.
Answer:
{"hour": 3, "minute": 21}
